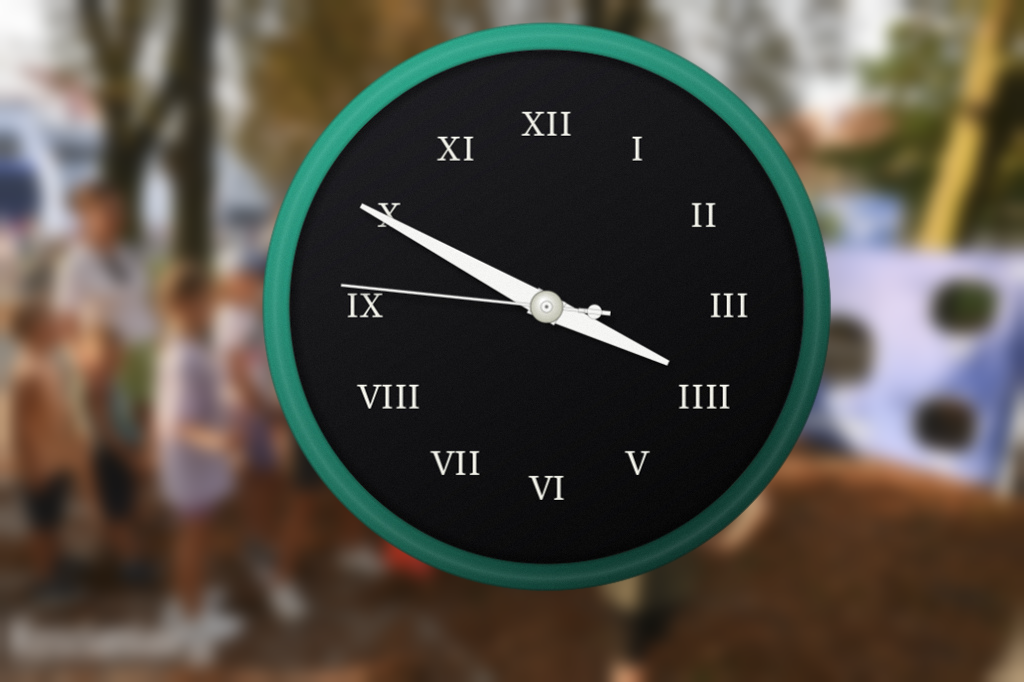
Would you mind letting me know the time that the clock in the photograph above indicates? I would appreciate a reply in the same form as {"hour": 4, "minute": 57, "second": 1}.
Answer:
{"hour": 3, "minute": 49, "second": 46}
